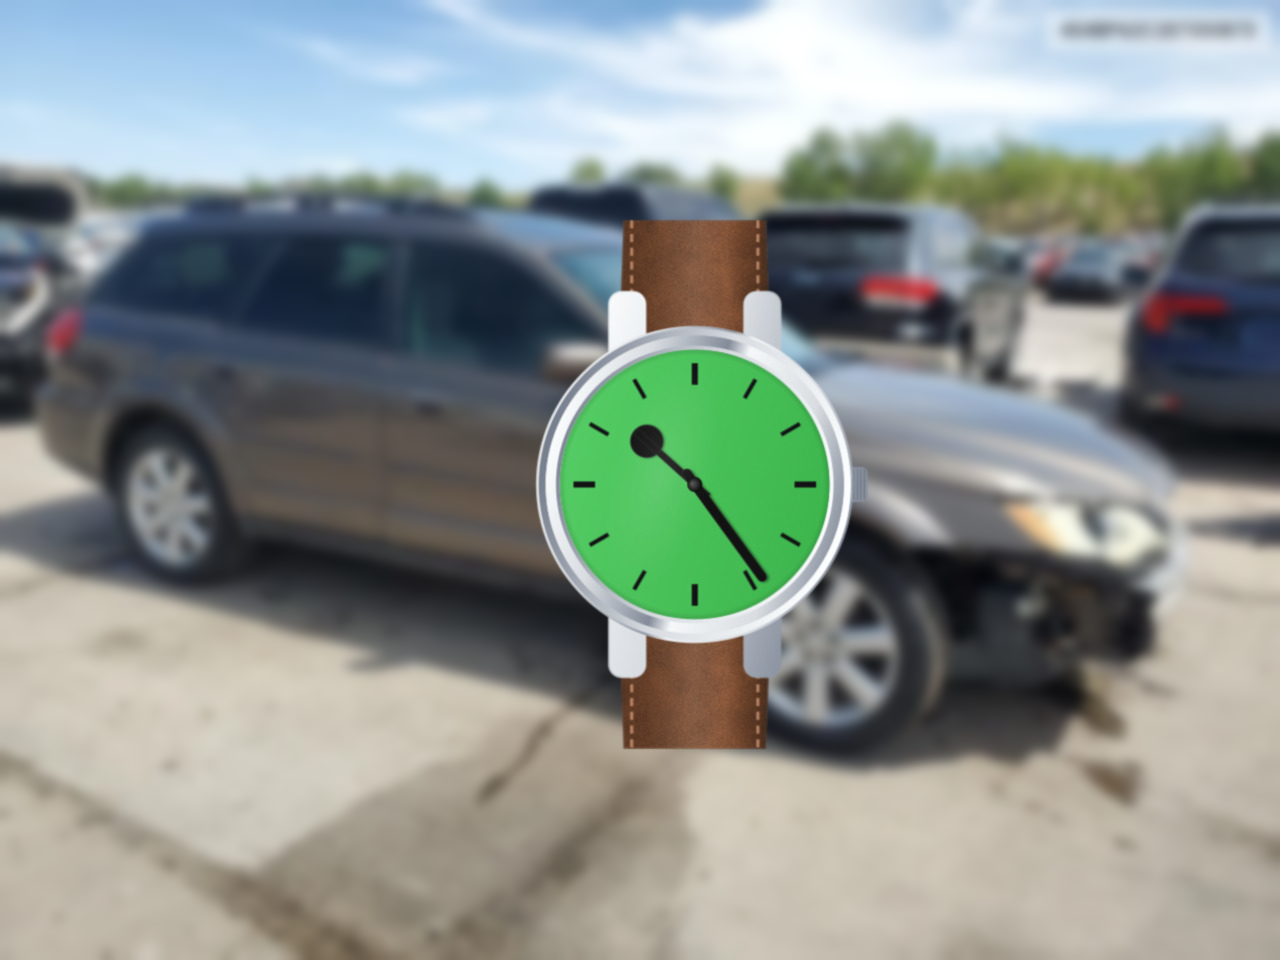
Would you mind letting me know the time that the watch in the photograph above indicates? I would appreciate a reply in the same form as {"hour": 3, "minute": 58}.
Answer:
{"hour": 10, "minute": 24}
